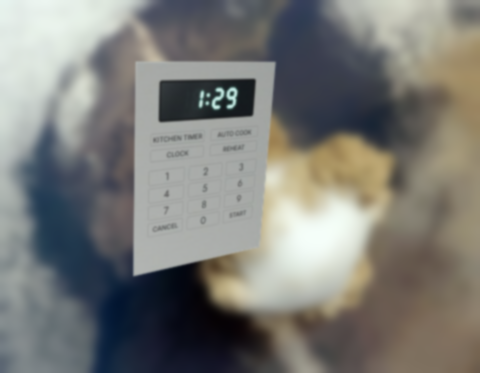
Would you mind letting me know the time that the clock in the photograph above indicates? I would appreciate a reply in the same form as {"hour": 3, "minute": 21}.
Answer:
{"hour": 1, "minute": 29}
